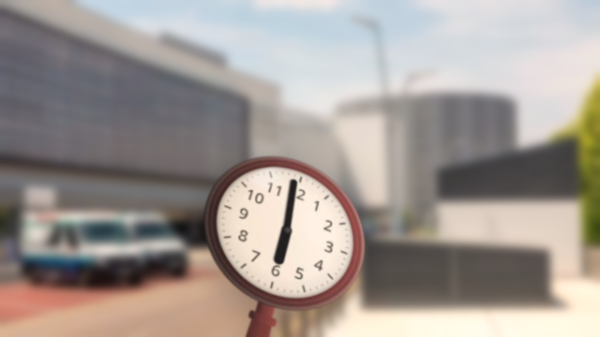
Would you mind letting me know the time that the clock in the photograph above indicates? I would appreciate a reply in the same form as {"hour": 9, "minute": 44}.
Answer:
{"hour": 5, "minute": 59}
